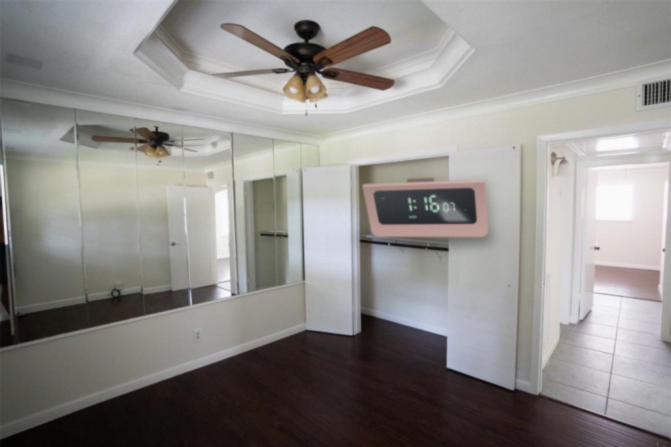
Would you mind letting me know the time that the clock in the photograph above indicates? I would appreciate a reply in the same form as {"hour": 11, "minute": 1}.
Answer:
{"hour": 1, "minute": 16}
